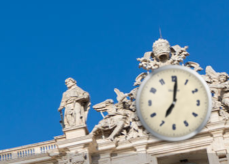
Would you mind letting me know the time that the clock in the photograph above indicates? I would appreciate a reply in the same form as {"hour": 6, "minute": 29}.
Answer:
{"hour": 7, "minute": 1}
